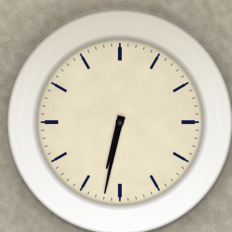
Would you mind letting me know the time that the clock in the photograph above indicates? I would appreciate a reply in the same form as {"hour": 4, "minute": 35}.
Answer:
{"hour": 6, "minute": 32}
